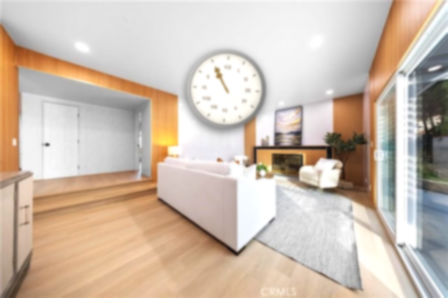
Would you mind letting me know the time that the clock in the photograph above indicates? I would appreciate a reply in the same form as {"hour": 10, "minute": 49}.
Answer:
{"hour": 10, "minute": 55}
